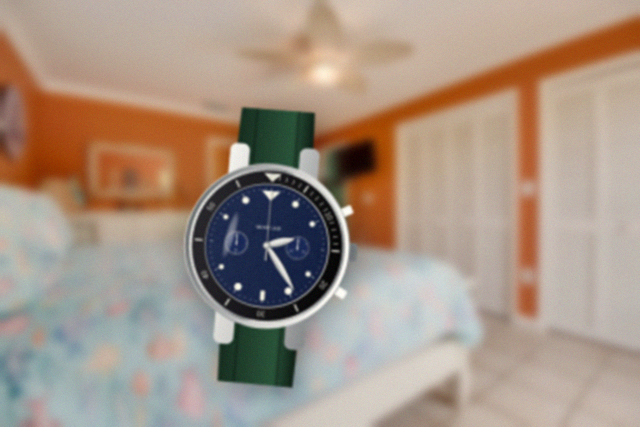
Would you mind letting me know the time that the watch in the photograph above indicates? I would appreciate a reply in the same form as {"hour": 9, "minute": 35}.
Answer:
{"hour": 2, "minute": 24}
